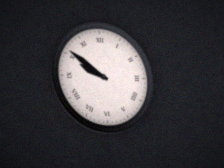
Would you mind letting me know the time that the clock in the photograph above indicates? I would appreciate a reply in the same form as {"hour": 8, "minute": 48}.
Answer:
{"hour": 9, "minute": 51}
